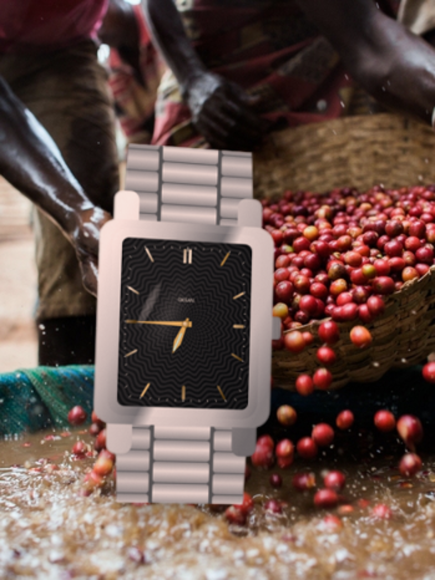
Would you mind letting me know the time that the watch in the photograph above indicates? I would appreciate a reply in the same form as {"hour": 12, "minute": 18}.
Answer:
{"hour": 6, "minute": 45}
